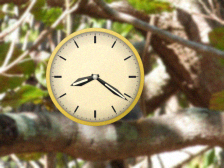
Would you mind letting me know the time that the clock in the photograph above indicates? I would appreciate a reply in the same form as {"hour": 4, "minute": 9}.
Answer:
{"hour": 8, "minute": 21}
